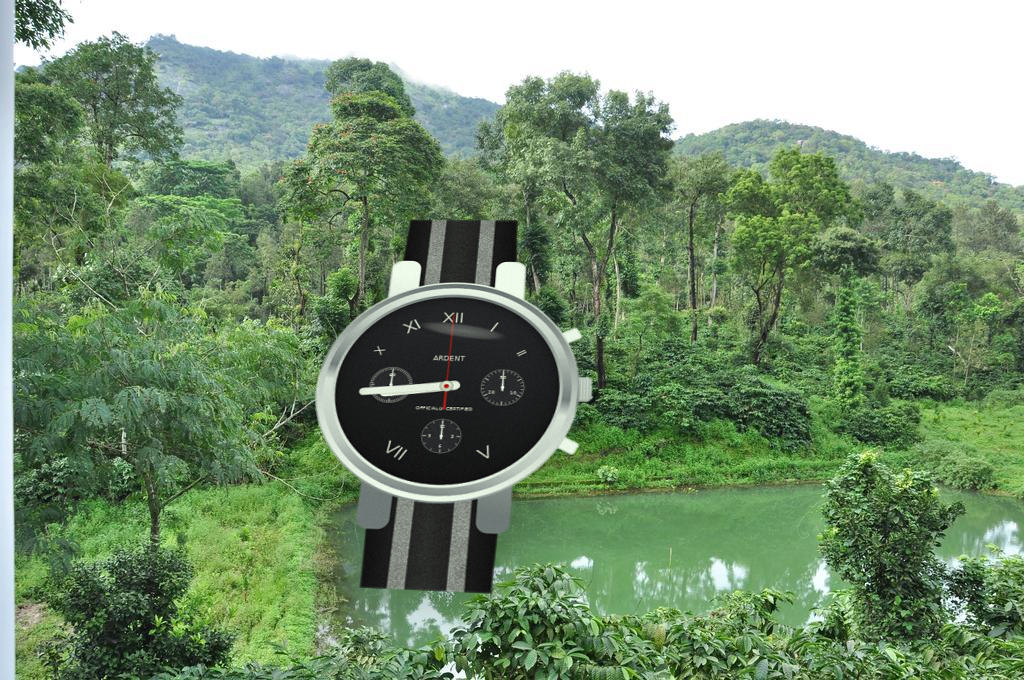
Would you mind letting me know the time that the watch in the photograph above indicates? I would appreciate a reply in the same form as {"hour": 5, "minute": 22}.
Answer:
{"hour": 8, "minute": 44}
